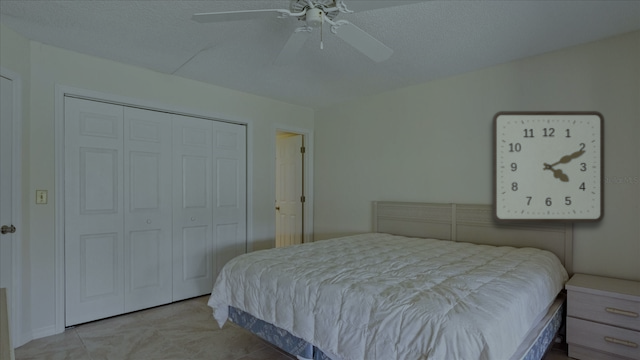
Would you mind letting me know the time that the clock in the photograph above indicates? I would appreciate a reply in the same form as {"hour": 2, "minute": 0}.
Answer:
{"hour": 4, "minute": 11}
